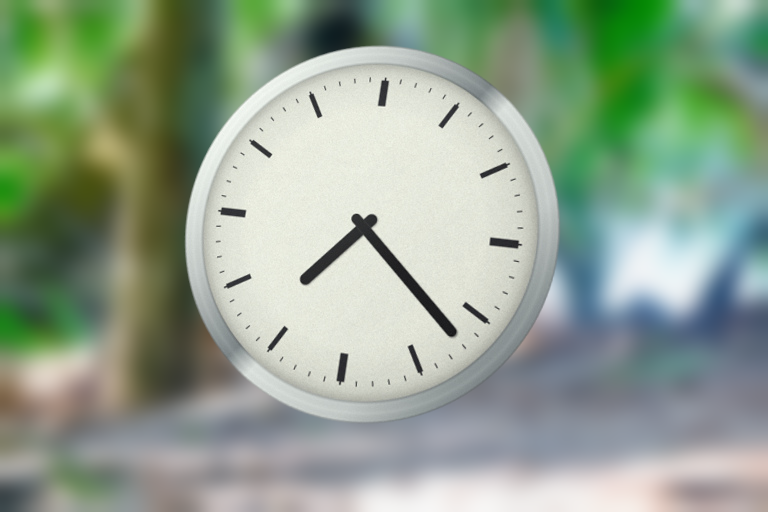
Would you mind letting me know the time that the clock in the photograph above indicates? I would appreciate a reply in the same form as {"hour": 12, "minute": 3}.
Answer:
{"hour": 7, "minute": 22}
